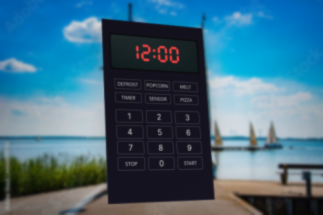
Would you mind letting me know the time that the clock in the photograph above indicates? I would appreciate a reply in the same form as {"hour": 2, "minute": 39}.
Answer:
{"hour": 12, "minute": 0}
